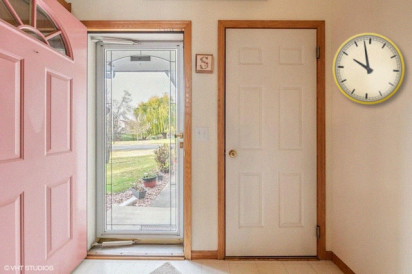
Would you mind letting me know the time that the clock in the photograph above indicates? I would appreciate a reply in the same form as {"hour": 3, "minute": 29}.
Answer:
{"hour": 9, "minute": 58}
